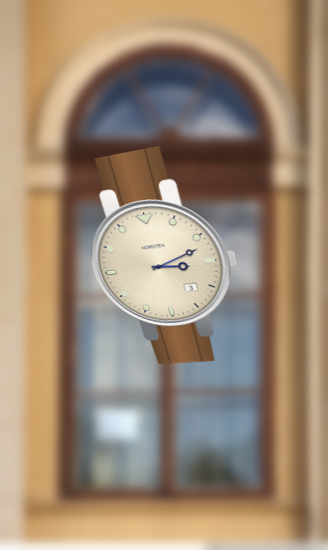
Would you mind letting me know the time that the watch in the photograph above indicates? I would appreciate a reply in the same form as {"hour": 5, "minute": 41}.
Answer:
{"hour": 3, "minute": 12}
